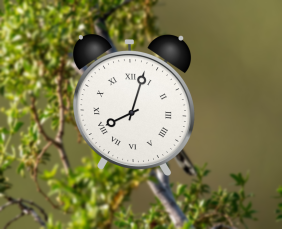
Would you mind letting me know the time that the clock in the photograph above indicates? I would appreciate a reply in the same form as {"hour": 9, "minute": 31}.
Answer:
{"hour": 8, "minute": 3}
